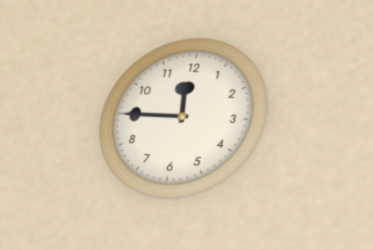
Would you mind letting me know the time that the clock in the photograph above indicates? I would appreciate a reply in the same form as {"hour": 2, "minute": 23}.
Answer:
{"hour": 11, "minute": 45}
